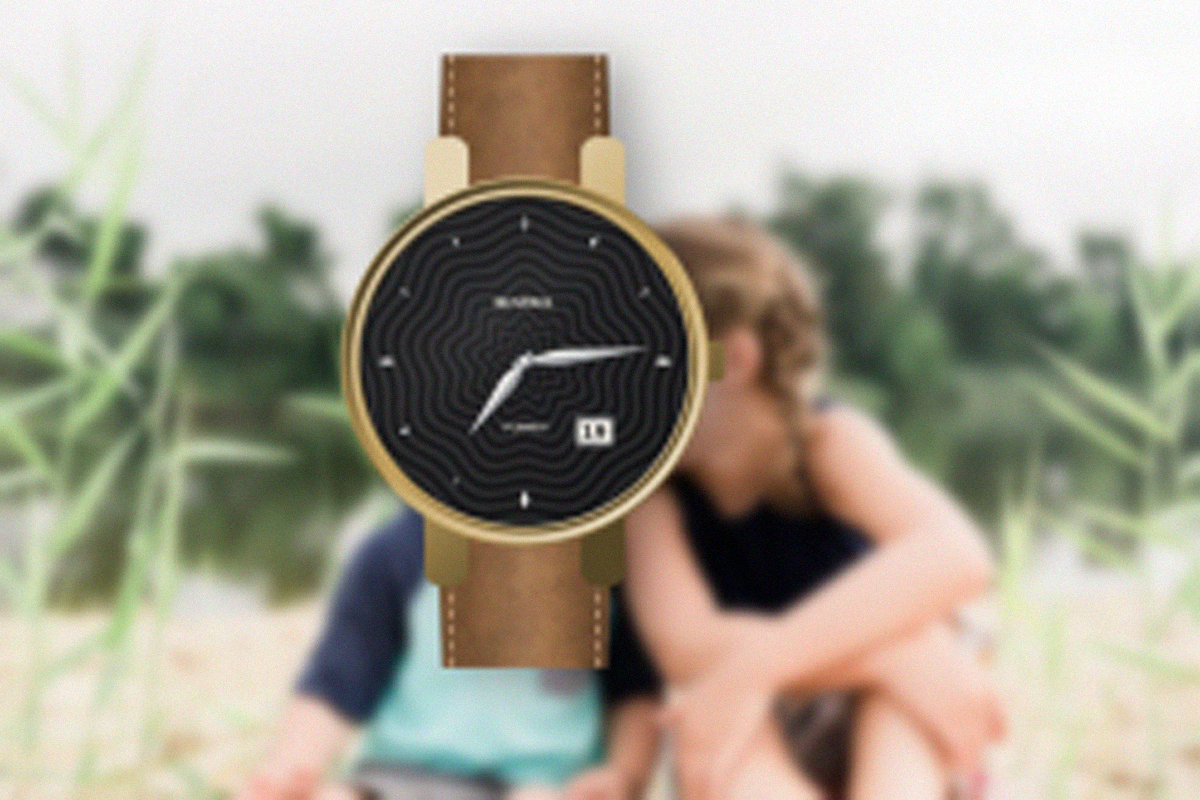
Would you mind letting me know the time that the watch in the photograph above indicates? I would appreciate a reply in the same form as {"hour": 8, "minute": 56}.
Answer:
{"hour": 7, "minute": 14}
